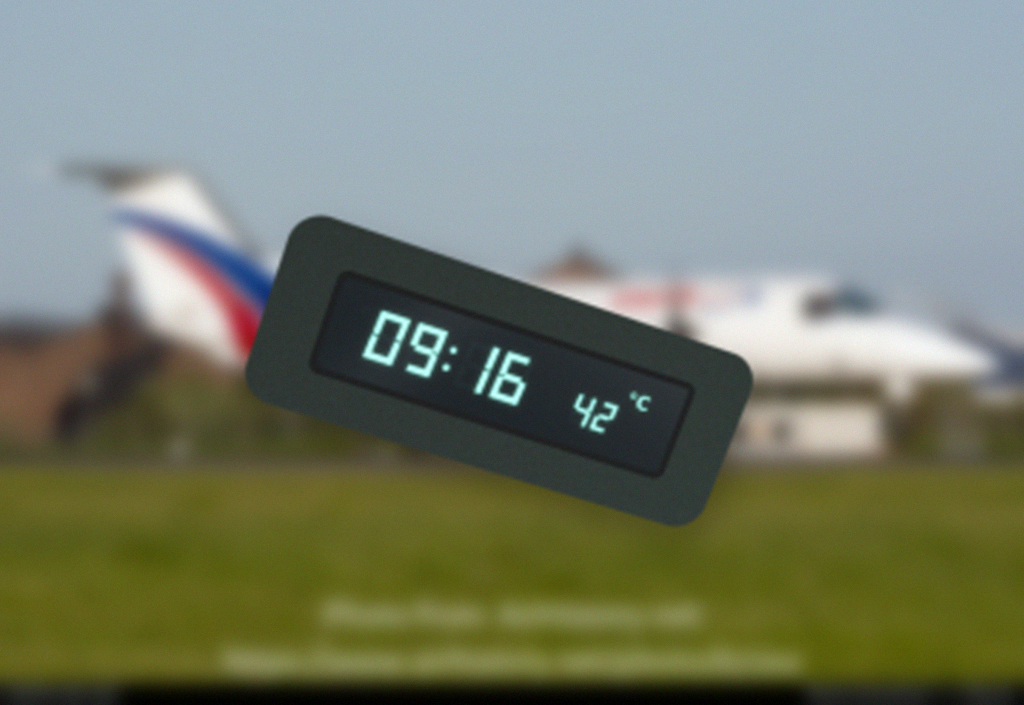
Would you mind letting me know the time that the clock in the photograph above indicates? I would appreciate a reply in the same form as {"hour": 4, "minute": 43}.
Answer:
{"hour": 9, "minute": 16}
